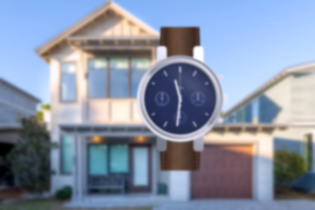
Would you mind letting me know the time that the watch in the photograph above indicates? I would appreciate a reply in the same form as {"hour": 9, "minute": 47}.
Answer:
{"hour": 11, "minute": 31}
